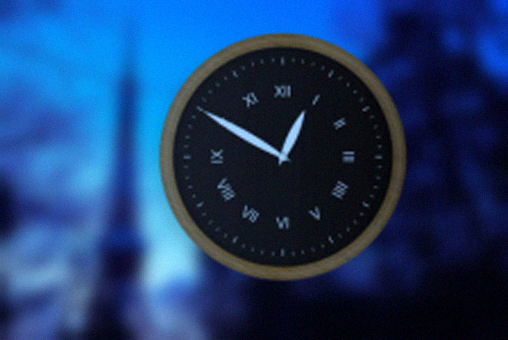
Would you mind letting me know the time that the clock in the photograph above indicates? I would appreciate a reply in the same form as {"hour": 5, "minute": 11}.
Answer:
{"hour": 12, "minute": 50}
